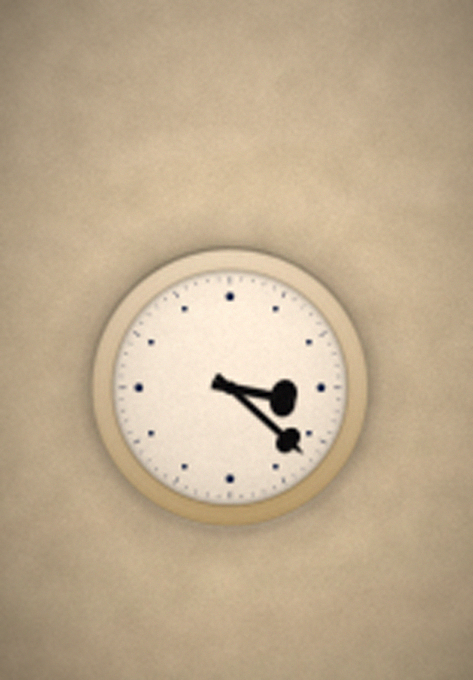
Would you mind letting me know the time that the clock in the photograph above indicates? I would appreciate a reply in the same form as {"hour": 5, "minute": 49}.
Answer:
{"hour": 3, "minute": 22}
